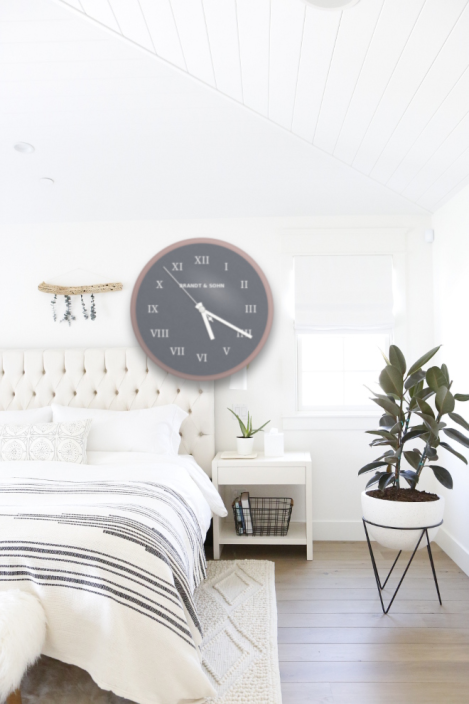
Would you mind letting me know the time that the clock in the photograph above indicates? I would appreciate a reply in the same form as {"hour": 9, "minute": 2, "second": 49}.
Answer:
{"hour": 5, "minute": 19, "second": 53}
